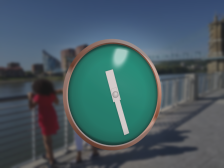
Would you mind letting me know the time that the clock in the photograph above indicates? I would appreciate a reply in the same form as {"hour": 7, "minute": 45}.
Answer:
{"hour": 11, "minute": 27}
